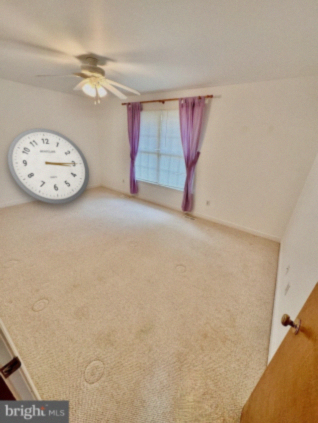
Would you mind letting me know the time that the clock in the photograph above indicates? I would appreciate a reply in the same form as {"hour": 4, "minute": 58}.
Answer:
{"hour": 3, "minute": 15}
